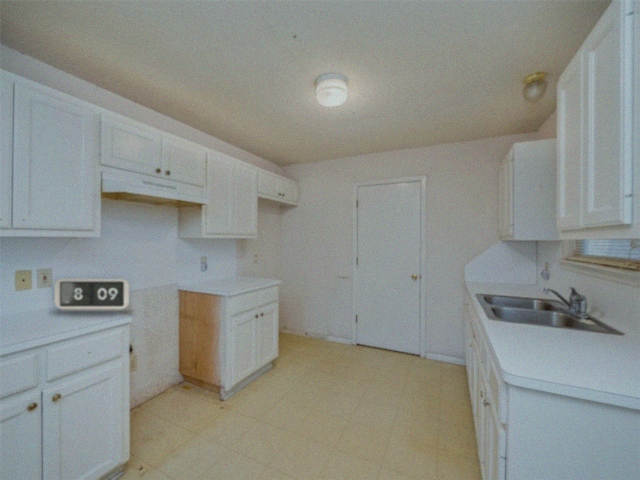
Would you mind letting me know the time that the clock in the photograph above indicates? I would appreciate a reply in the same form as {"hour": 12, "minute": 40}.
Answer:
{"hour": 8, "minute": 9}
